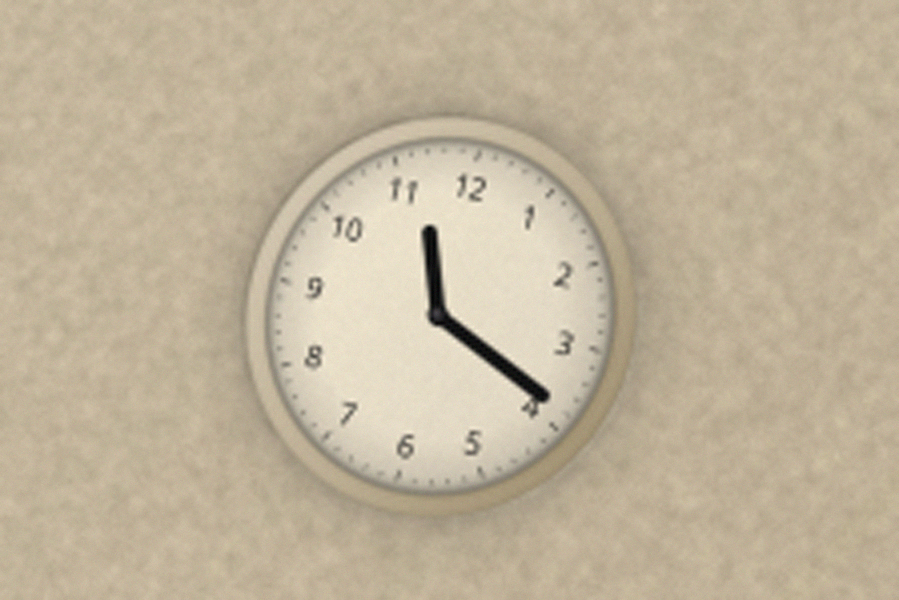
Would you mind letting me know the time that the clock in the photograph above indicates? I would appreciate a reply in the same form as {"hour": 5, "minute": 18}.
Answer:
{"hour": 11, "minute": 19}
